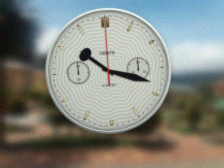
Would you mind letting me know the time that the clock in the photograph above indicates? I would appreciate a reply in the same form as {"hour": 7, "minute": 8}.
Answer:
{"hour": 10, "minute": 18}
